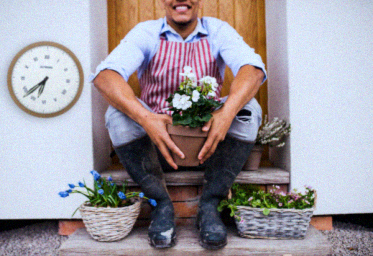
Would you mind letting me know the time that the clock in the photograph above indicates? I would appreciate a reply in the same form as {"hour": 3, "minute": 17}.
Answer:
{"hour": 6, "minute": 38}
